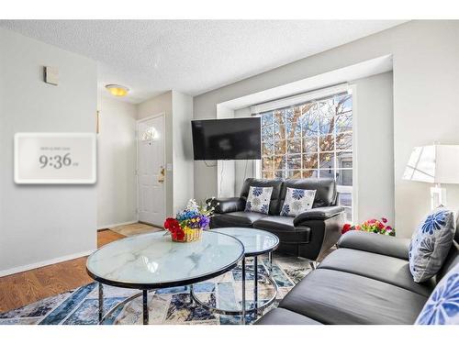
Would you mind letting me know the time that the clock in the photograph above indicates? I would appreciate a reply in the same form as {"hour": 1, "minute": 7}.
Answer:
{"hour": 9, "minute": 36}
